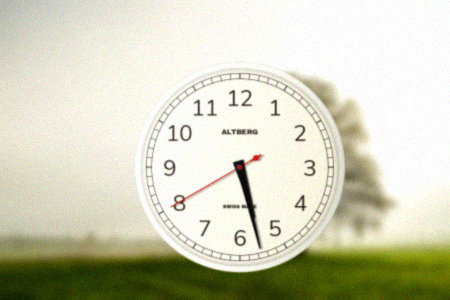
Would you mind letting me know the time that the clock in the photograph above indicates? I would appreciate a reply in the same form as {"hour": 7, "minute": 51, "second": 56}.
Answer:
{"hour": 5, "minute": 27, "second": 40}
